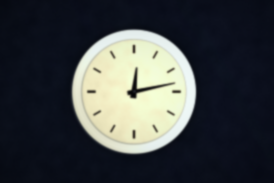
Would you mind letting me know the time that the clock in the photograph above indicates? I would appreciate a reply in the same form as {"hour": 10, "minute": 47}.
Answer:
{"hour": 12, "minute": 13}
